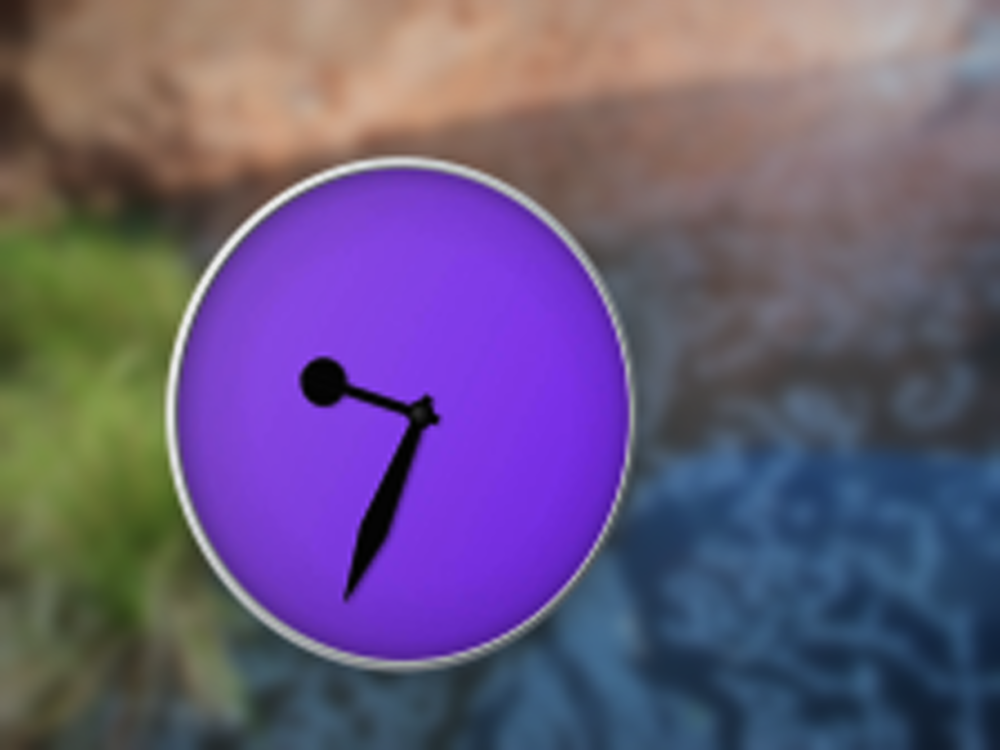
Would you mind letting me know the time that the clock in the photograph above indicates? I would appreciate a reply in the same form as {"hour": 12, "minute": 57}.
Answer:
{"hour": 9, "minute": 34}
